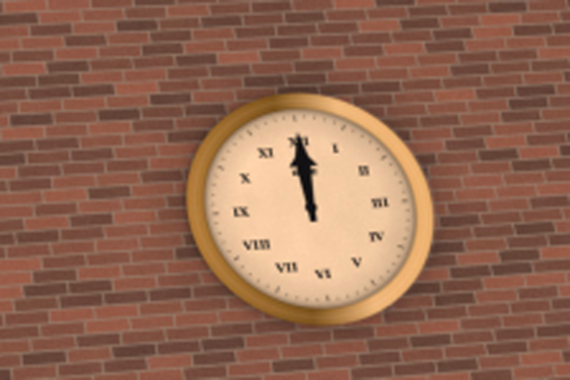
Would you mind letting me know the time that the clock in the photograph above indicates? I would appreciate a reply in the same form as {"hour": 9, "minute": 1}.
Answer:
{"hour": 12, "minute": 0}
